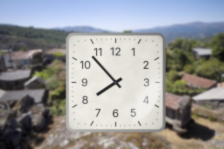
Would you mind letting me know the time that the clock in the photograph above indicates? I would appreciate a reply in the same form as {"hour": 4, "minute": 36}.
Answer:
{"hour": 7, "minute": 53}
